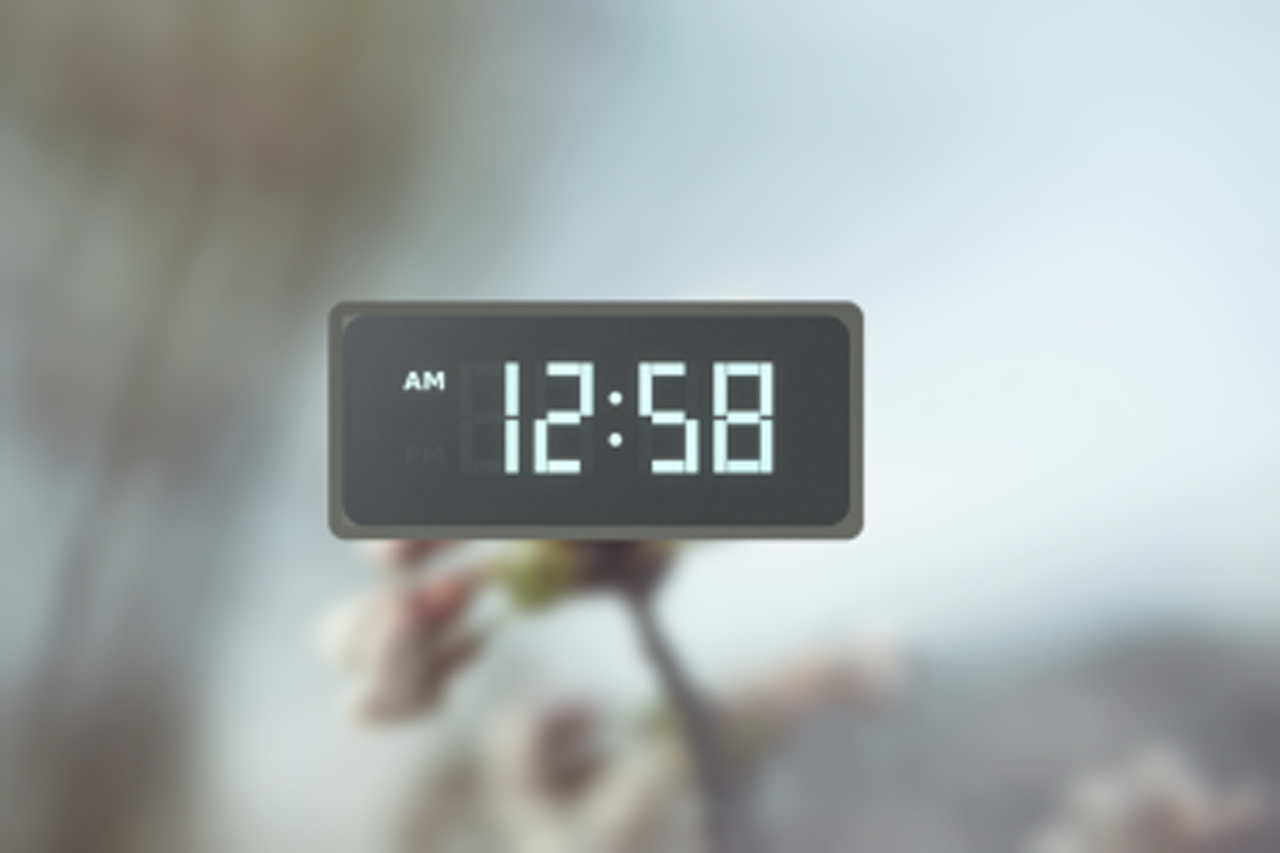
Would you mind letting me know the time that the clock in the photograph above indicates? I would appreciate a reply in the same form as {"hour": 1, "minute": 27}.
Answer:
{"hour": 12, "minute": 58}
